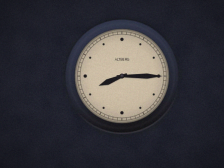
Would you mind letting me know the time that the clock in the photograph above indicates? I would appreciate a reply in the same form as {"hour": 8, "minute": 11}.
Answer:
{"hour": 8, "minute": 15}
